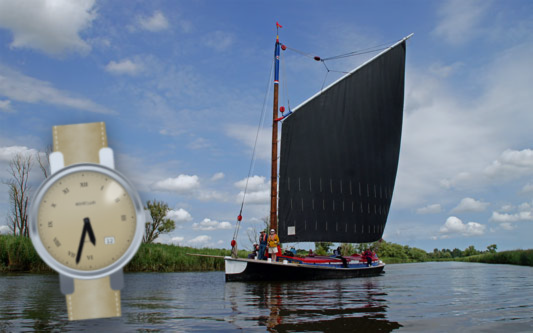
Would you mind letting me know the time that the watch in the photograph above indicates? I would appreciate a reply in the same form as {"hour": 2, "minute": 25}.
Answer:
{"hour": 5, "minute": 33}
